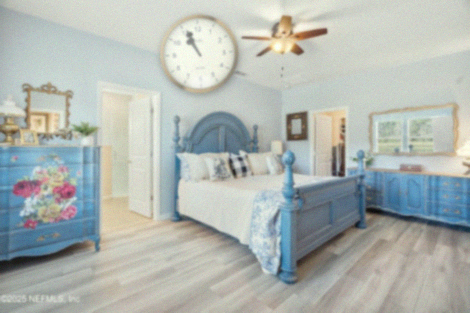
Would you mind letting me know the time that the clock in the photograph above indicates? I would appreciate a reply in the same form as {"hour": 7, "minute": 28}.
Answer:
{"hour": 10, "minute": 56}
